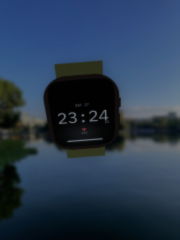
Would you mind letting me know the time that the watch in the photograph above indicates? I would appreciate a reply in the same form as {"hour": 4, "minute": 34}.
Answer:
{"hour": 23, "minute": 24}
